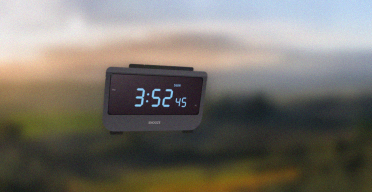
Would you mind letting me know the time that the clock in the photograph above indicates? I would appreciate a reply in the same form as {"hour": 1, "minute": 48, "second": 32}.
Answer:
{"hour": 3, "minute": 52, "second": 45}
